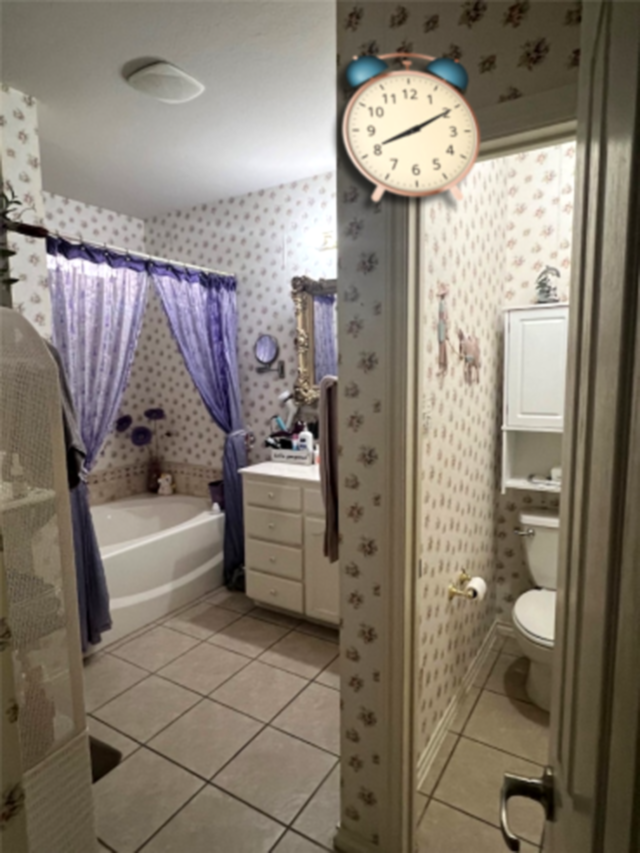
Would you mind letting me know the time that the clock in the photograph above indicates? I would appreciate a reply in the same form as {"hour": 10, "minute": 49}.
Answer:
{"hour": 8, "minute": 10}
